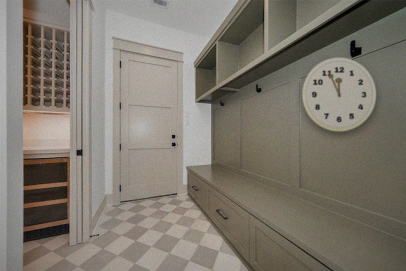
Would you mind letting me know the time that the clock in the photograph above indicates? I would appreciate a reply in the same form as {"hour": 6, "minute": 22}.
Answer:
{"hour": 11, "minute": 56}
